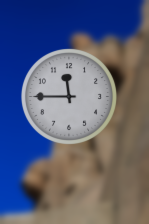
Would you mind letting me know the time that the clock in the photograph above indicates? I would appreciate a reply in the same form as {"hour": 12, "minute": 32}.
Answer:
{"hour": 11, "minute": 45}
